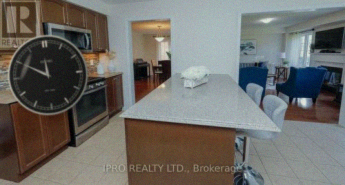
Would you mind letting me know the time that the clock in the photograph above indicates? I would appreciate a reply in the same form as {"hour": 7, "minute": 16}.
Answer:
{"hour": 11, "minute": 50}
